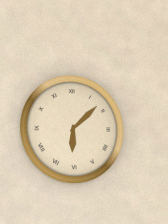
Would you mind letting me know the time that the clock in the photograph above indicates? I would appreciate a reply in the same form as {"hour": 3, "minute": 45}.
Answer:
{"hour": 6, "minute": 8}
